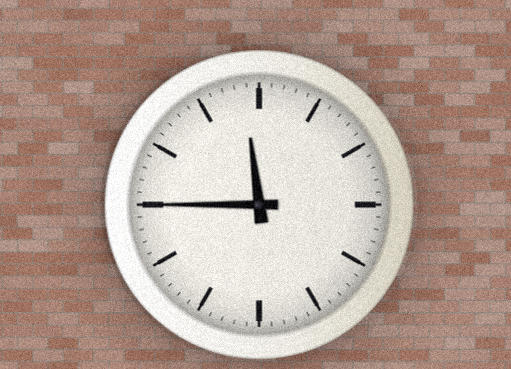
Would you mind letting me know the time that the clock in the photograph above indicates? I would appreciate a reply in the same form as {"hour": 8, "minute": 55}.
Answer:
{"hour": 11, "minute": 45}
